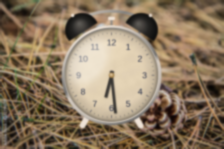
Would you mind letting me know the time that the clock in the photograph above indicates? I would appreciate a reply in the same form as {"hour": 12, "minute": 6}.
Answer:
{"hour": 6, "minute": 29}
